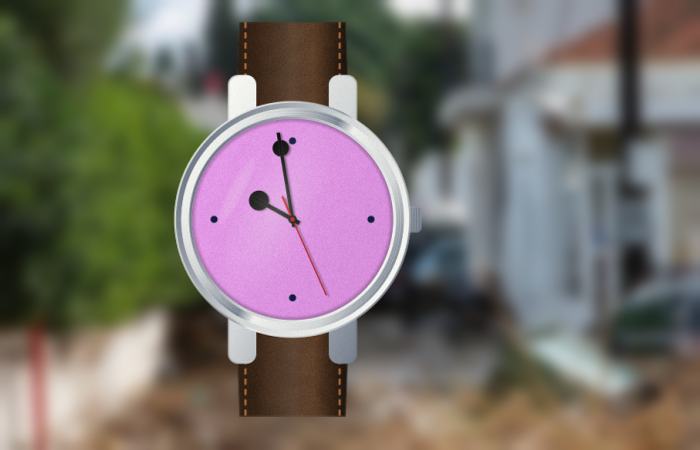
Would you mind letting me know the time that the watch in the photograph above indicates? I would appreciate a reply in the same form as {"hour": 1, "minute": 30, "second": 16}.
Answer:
{"hour": 9, "minute": 58, "second": 26}
